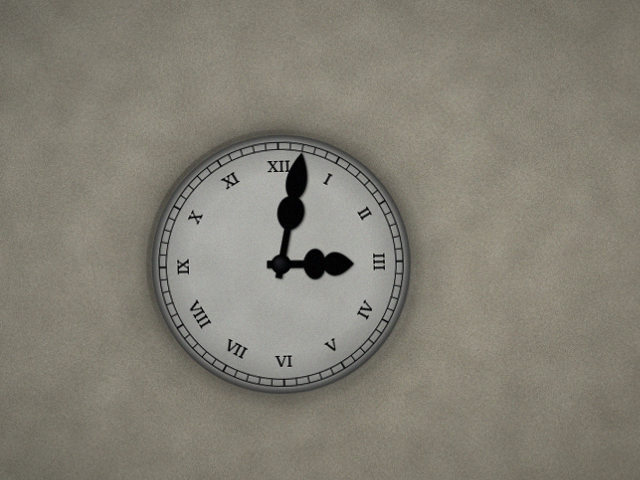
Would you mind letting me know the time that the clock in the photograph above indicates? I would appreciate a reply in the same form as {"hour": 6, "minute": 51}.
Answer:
{"hour": 3, "minute": 2}
